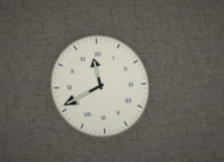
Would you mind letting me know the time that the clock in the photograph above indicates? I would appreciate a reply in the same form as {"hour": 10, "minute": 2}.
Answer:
{"hour": 11, "minute": 41}
